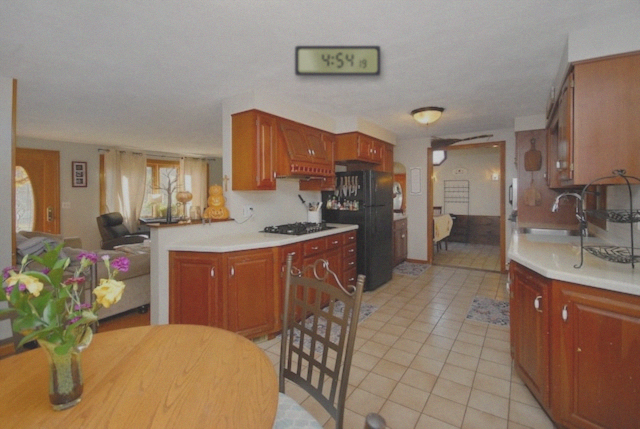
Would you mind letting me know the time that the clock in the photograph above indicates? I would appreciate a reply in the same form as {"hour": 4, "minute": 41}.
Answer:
{"hour": 4, "minute": 54}
